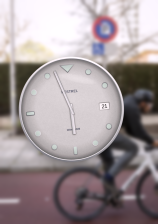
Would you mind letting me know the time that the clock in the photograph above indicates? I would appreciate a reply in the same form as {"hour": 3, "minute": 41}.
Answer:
{"hour": 5, "minute": 57}
